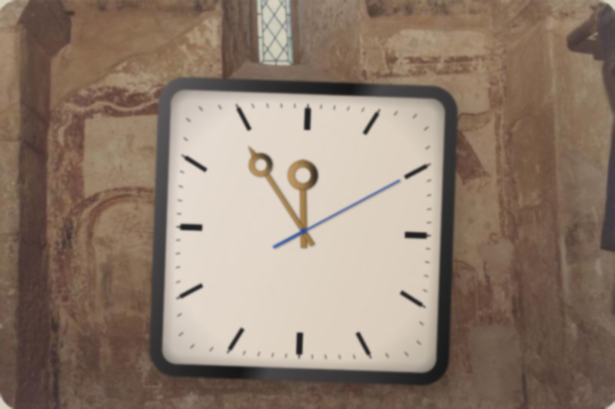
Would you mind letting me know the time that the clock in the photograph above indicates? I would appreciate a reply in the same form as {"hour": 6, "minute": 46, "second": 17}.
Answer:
{"hour": 11, "minute": 54, "second": 10}
